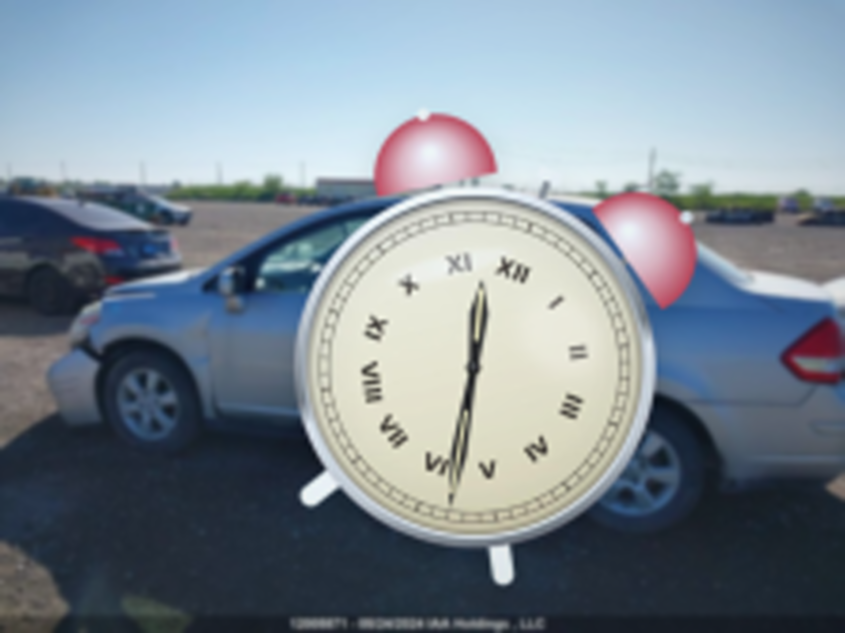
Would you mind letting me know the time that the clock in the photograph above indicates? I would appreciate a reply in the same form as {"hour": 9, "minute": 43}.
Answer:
{"hour": 11, "minute": 28}
